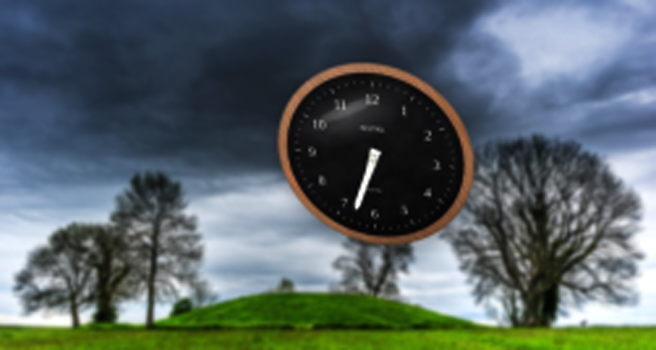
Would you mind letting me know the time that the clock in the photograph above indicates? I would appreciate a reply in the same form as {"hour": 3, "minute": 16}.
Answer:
{"hour": 6, "minute": 33}
